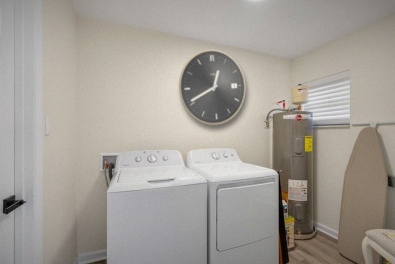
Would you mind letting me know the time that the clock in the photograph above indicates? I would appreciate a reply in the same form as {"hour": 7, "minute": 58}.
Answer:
{"hour": 12, "minute": 41}
